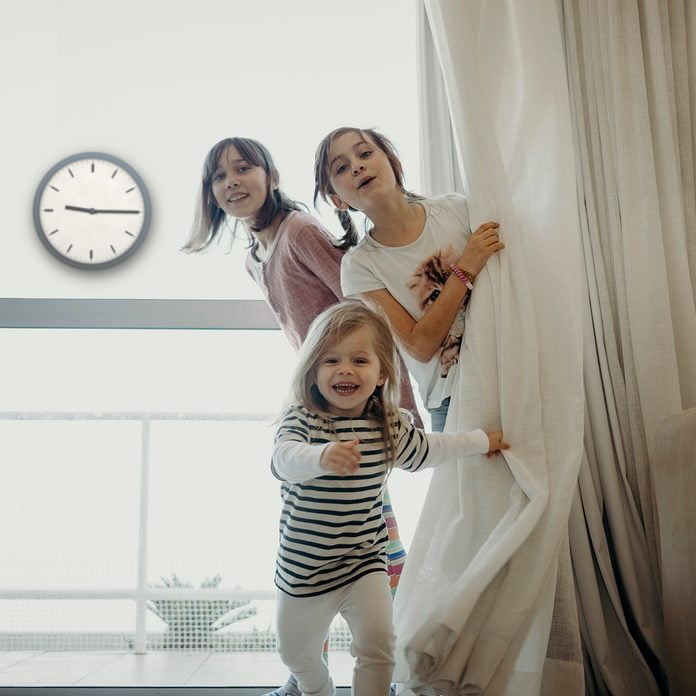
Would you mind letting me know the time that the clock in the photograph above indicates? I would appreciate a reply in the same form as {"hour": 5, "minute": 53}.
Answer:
{"hour": 9, "minute": 15}
